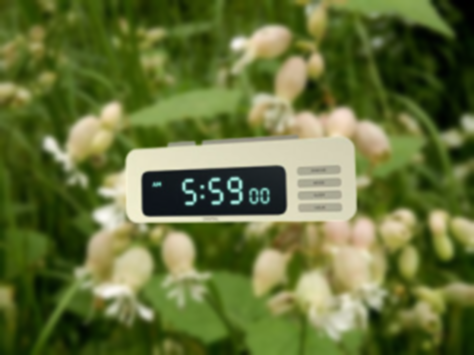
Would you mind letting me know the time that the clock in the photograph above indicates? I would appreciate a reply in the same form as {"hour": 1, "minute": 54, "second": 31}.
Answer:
{"hour": 5, "minute": 59, "second": 0}
